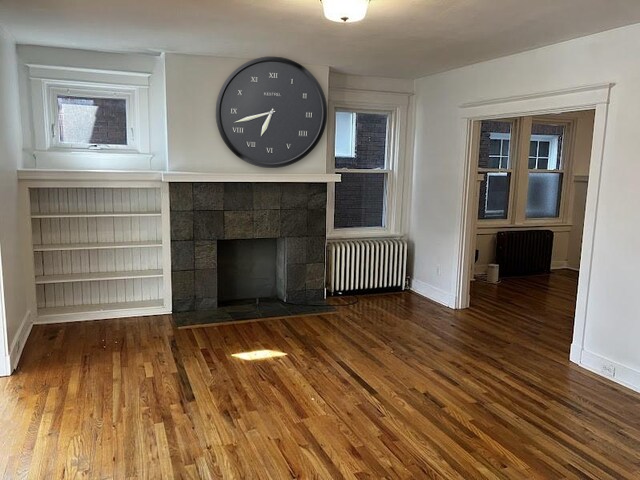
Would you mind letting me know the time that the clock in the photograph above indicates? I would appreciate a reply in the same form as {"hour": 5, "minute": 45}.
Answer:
{"hour": 6, "minute": 42}
